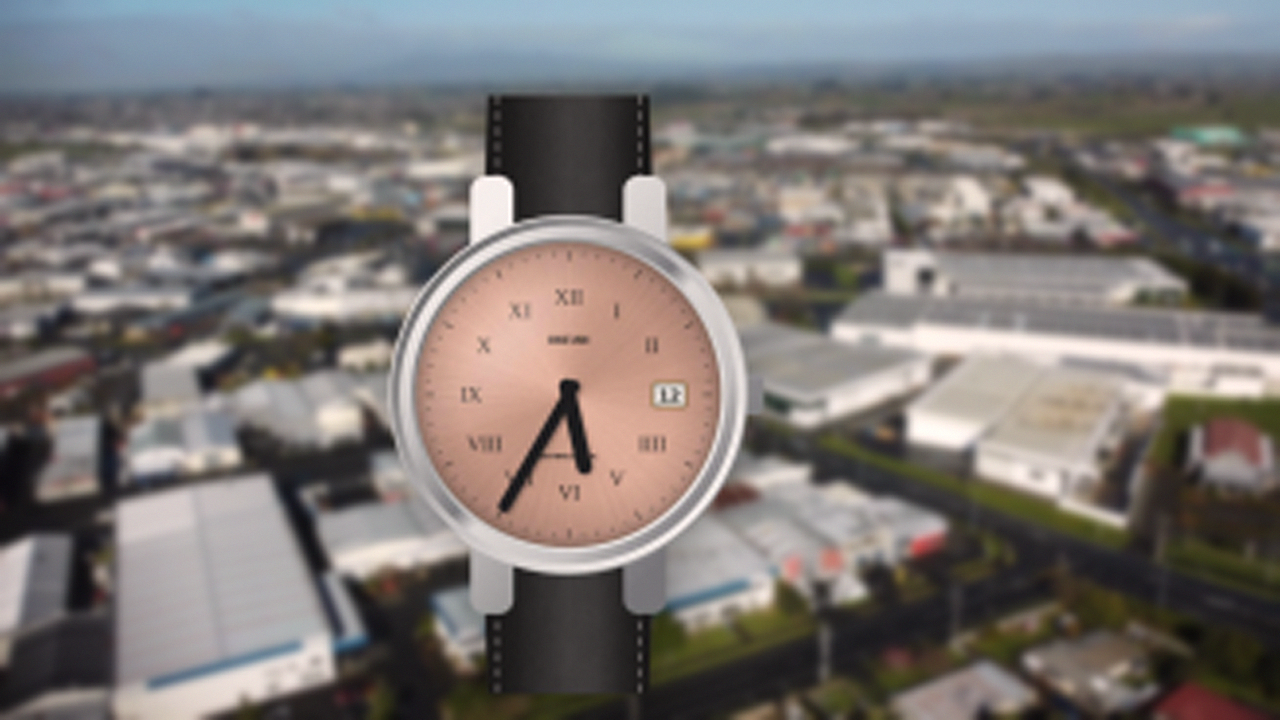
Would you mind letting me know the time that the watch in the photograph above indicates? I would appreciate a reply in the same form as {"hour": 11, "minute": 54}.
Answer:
{"hour": 5, "minute": 35}
